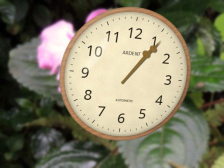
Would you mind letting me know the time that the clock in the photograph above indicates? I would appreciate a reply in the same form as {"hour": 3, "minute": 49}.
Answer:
{"hour": 1, "minute": 6}
